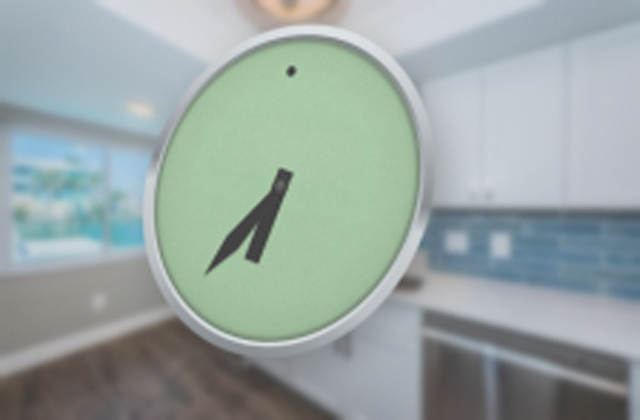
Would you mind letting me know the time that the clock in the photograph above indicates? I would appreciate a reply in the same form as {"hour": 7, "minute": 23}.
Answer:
{"hour": 6, "minute": 37}
